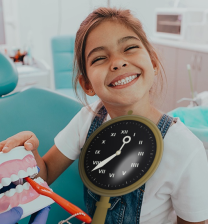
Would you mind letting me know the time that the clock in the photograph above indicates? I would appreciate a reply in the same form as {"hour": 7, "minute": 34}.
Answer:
{"hour": 12, "minute": 38}
